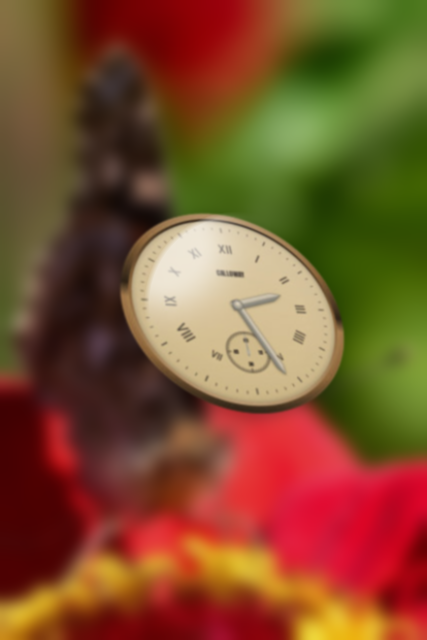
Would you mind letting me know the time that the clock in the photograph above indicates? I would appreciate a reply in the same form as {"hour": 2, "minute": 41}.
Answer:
{"hour": 2, "minute": 26}
